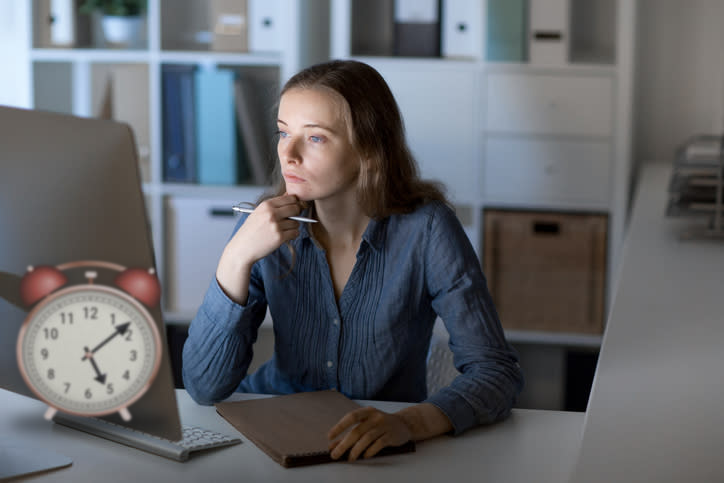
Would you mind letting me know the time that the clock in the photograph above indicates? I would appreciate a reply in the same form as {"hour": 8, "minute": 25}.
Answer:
{"hour": 5, "minute": 8}
